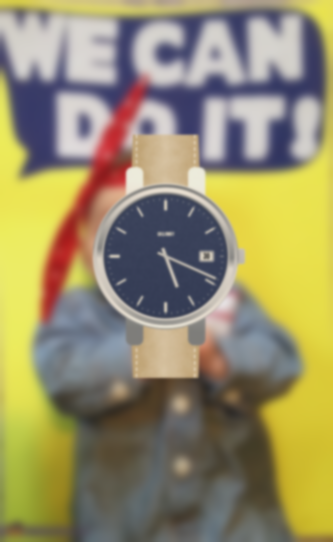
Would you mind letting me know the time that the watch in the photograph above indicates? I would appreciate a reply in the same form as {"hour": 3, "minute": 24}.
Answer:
{"hour": 5, "minute": 19}
